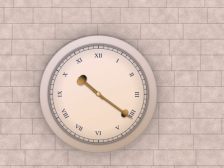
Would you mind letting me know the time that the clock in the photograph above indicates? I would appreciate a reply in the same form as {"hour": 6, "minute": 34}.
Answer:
{"hour": 10, "minute": 21}
